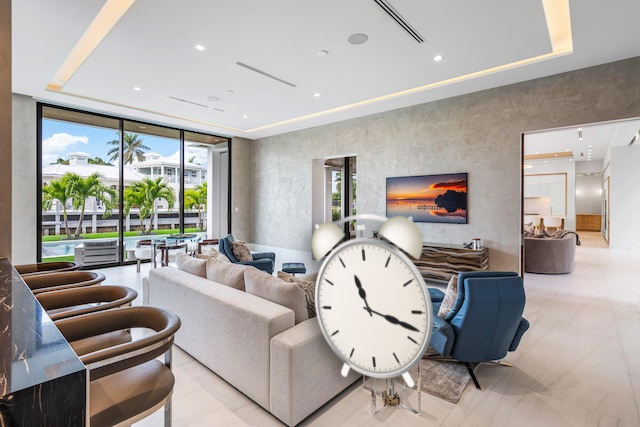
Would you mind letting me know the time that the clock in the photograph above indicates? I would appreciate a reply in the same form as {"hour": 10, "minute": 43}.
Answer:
{"hour": 11, "minute": 18}
